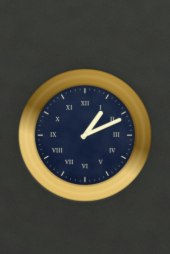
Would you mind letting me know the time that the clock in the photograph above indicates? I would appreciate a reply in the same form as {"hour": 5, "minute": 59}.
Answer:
{"hour": 1, "minute": 11}
